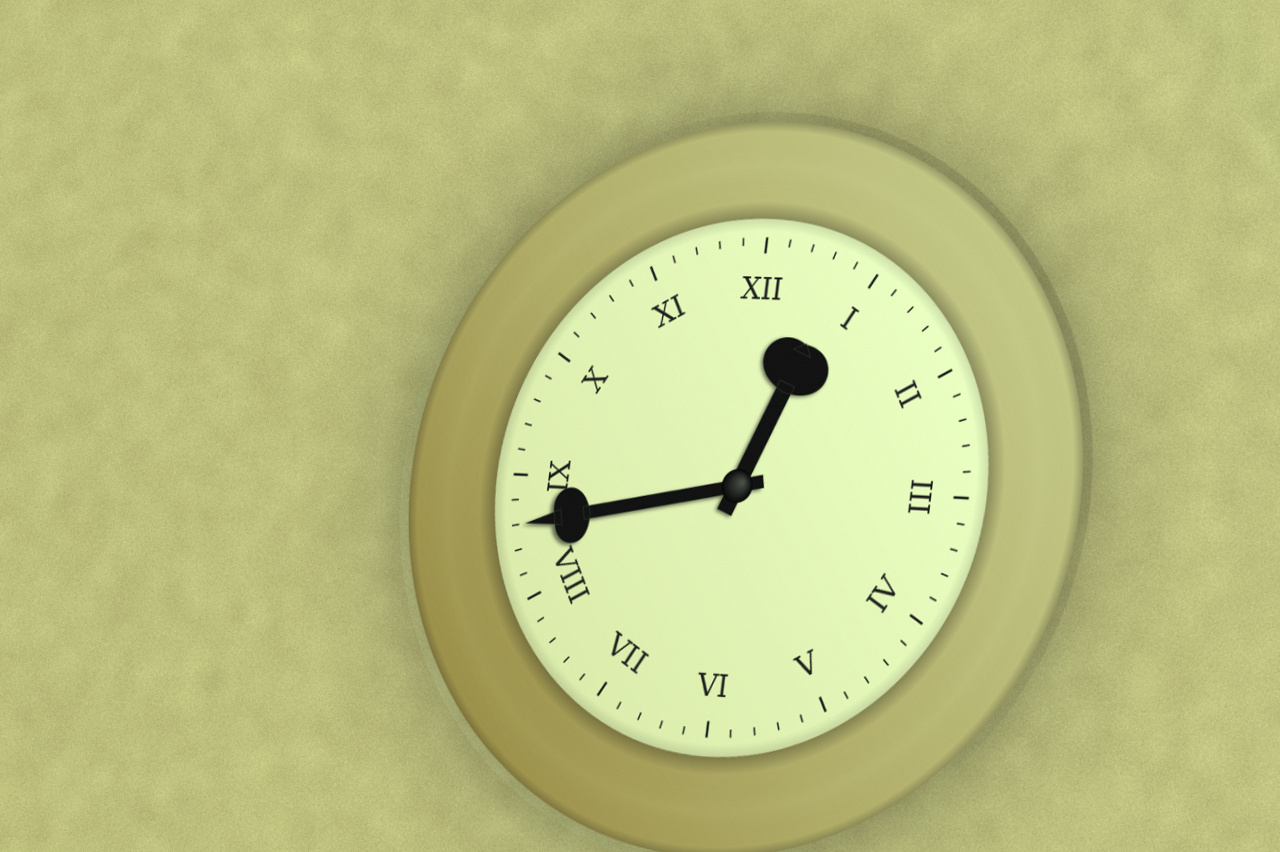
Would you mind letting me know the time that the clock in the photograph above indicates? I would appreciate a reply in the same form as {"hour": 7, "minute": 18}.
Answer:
{"hour": 12, "minute": 43}
